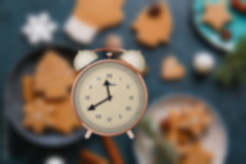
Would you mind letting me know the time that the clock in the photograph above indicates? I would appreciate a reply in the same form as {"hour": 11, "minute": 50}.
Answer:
{"hour": 11, "minute": 40}
